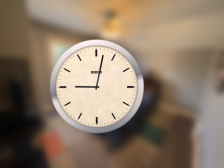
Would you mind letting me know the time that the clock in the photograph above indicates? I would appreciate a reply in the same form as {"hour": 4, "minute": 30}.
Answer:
{"hour": 9, "minute": 2}
